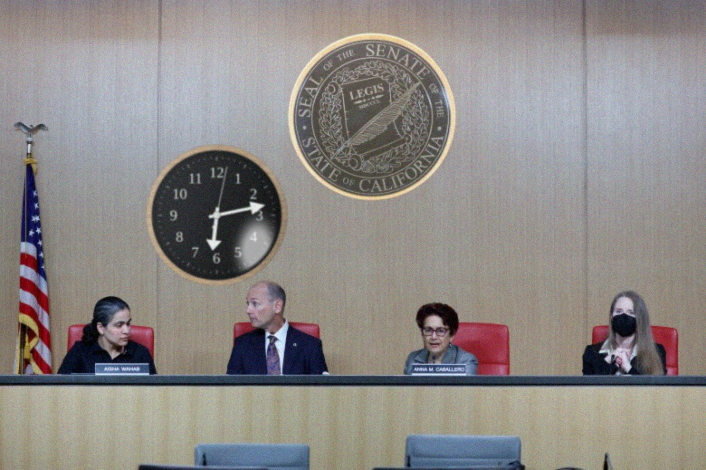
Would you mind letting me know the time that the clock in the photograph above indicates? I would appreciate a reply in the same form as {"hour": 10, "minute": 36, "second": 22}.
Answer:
{"hour": 6, "minute": 13, "second": 2}
